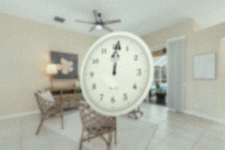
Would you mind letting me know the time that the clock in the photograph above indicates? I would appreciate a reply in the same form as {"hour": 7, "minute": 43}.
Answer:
{"hour": 12, "minute": 1}
